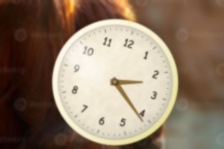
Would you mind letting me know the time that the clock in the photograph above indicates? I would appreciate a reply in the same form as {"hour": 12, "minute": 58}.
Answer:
{"hour": 2, "minute": 21}
